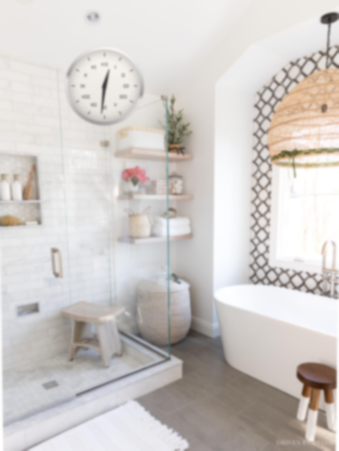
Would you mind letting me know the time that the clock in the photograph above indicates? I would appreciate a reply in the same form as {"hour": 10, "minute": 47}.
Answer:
{"hour": 12, "minute": 31}
